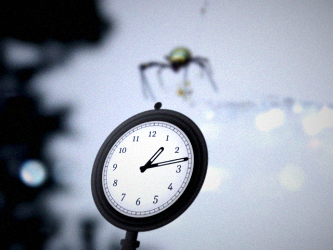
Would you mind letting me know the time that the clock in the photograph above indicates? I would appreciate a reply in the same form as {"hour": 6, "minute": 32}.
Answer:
{"hour": 1, "minute": 13}
